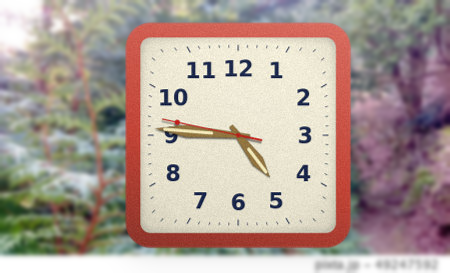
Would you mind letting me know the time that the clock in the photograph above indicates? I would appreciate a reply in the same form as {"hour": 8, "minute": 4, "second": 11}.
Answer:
{"hour": 4, "minute": 45, "second": 47}
